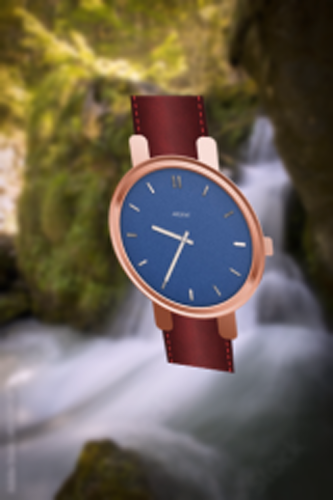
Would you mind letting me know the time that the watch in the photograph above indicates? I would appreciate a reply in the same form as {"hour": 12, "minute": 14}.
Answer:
{"hour": 9, "minute": 35}
